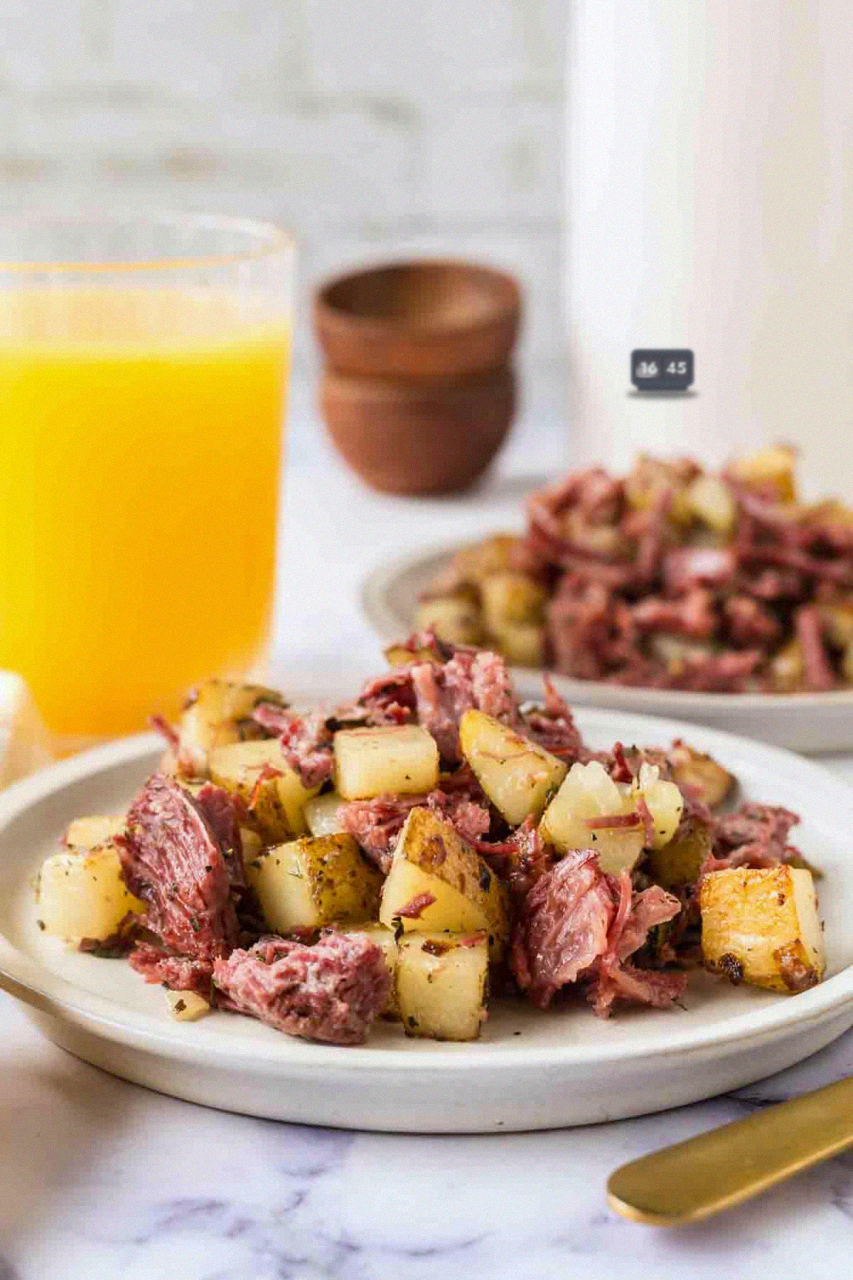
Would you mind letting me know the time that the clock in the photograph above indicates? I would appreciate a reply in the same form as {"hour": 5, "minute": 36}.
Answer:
{"hour": 16, "minute": 45}
